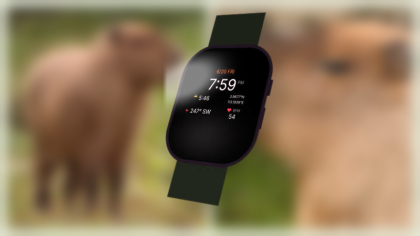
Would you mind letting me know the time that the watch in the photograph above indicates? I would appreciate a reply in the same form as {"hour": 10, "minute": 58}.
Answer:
{"hour": 7, "minute": 59}
